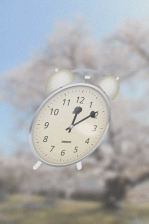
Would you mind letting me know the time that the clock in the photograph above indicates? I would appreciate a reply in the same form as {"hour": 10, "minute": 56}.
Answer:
{"hour": 12, "minute": 9}
